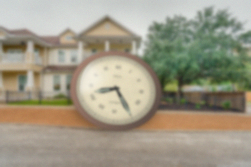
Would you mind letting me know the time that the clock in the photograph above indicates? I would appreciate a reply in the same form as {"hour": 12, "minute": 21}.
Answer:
{"hour": 8, "minute": 25}
